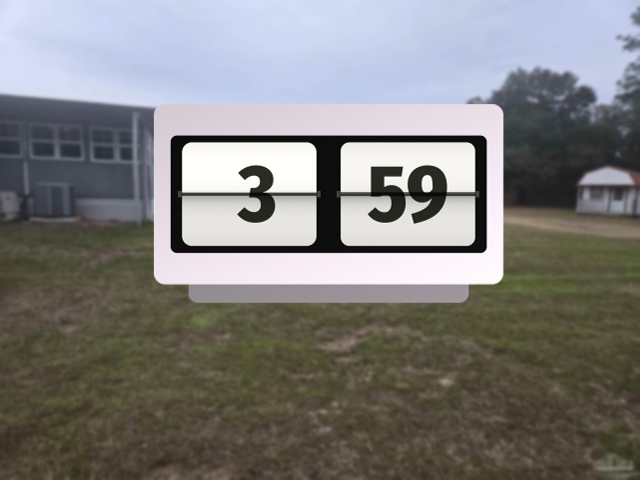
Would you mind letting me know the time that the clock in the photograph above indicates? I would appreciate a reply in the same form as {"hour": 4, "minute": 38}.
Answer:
{"hour": 3, "minute": 59}
